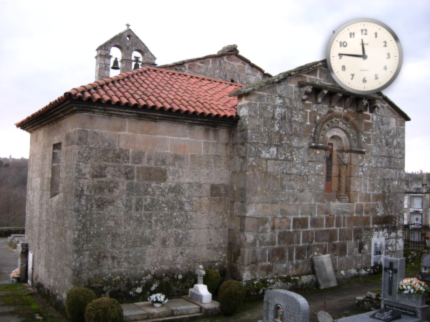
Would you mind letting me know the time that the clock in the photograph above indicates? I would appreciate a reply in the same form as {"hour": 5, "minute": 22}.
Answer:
{"hour": 11, "minute": 46}
